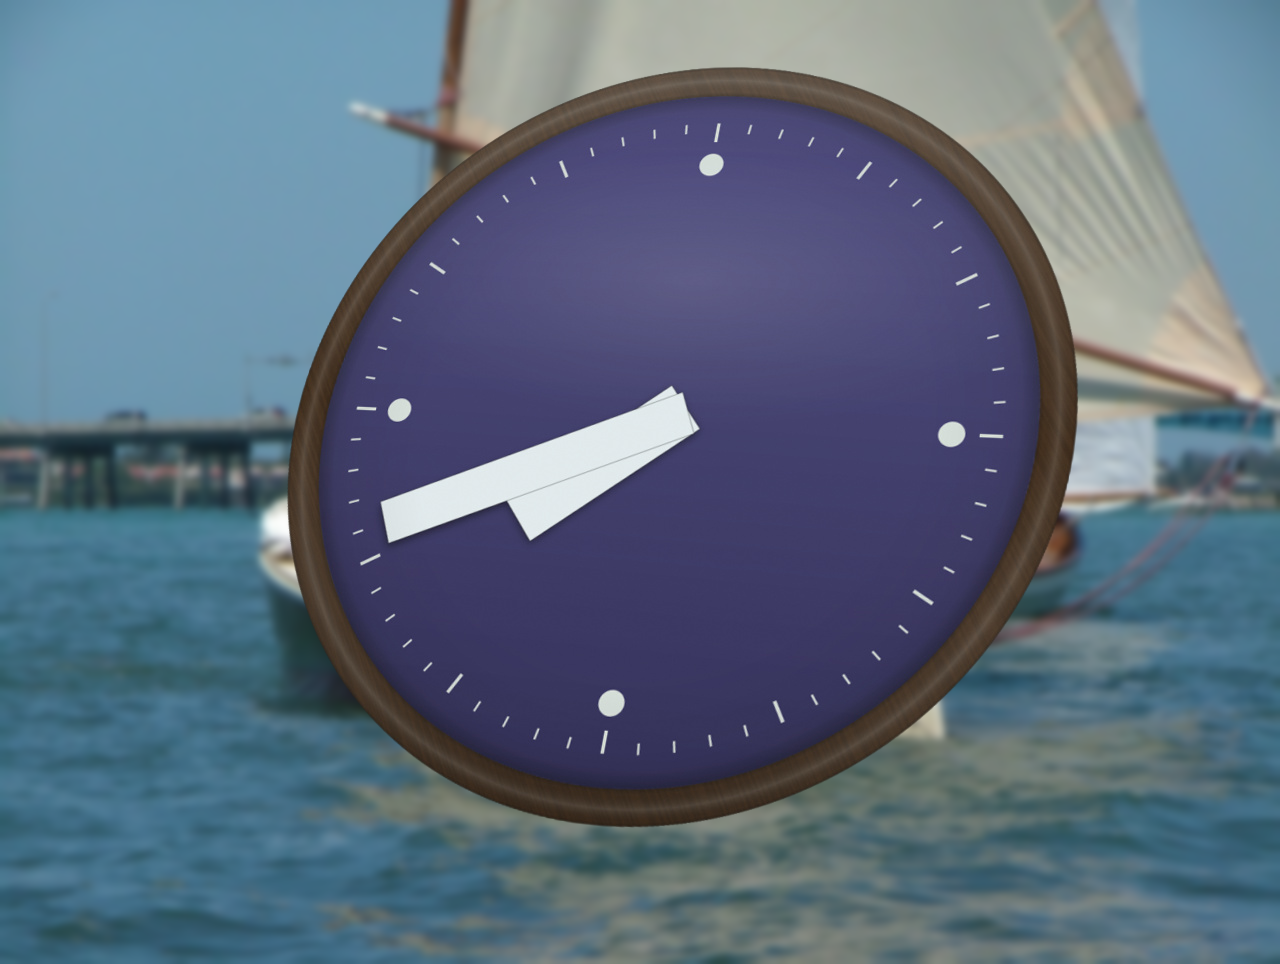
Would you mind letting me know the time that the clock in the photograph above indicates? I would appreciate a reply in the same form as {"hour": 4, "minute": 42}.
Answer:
{"hour": 7, "minute": 41}
